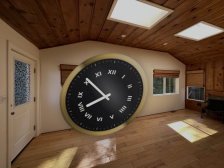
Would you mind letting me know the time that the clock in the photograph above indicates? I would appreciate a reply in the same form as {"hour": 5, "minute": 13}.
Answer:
{"hour": 7, "minute": 51}
